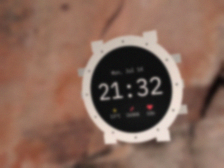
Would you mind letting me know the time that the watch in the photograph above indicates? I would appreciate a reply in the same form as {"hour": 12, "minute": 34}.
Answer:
{"hour": 21, "minute": 32}
